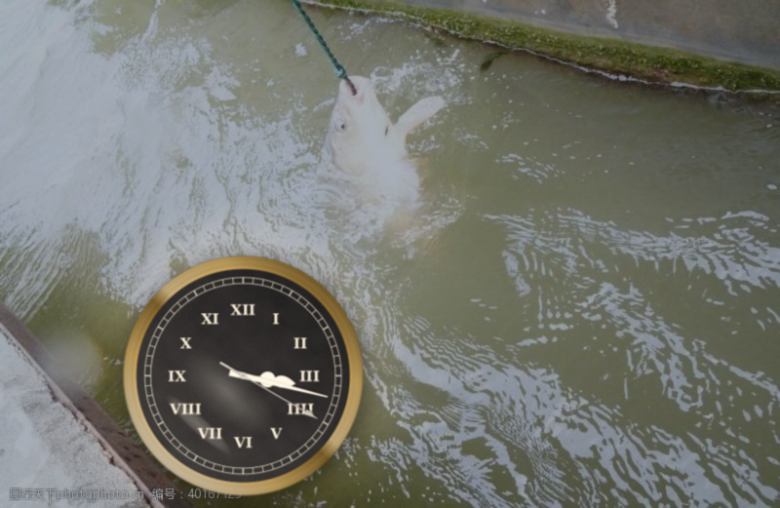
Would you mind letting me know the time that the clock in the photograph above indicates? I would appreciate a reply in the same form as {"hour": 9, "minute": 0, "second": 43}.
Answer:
{"hour": 3, "minute": 17, "second": 20}
